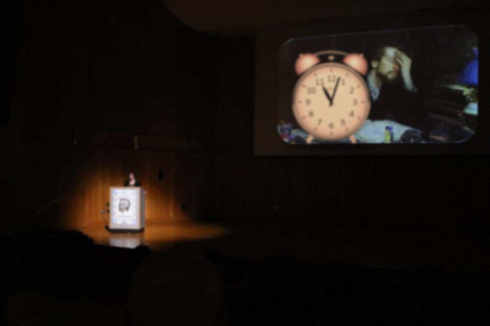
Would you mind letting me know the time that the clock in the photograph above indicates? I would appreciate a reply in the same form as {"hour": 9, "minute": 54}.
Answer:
{"hour": 11, "minute": 3}
